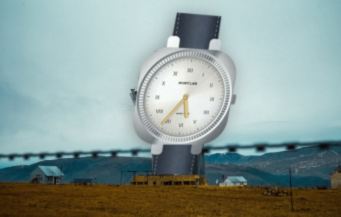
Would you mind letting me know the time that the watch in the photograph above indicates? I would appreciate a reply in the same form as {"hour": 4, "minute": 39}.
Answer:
{"hour": 5, "minute": 36}
